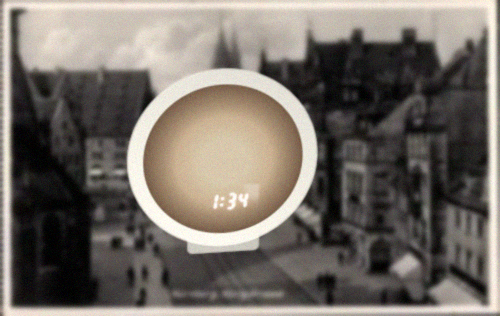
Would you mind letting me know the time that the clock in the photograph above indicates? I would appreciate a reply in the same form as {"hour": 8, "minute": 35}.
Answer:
{"hour": 1, "minute": 34}
